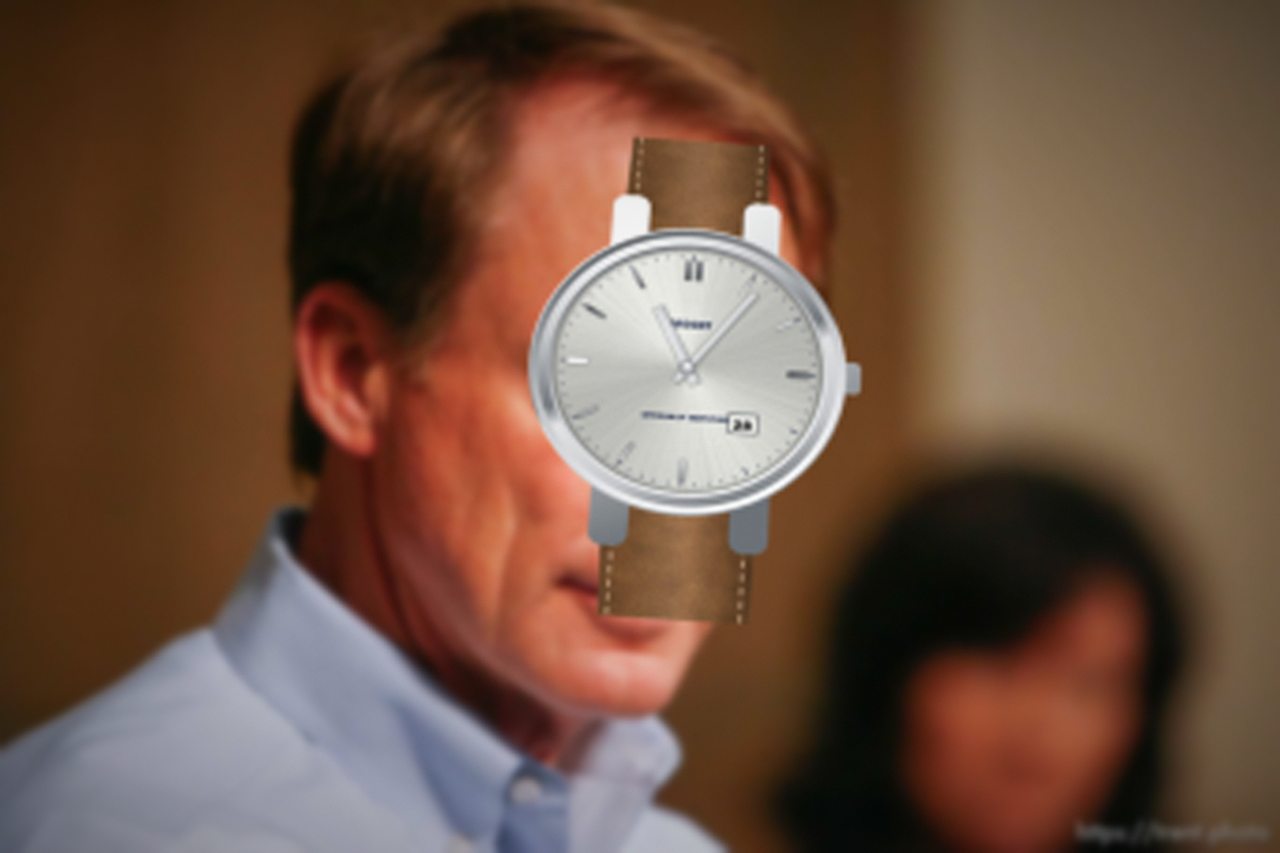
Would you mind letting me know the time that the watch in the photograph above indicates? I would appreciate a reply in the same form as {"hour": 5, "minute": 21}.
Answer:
{"hour": 11, "minute": 6}
